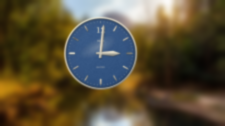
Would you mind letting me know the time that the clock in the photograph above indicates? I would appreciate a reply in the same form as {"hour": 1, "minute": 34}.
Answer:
{"hour": 3, "minute": 1}
